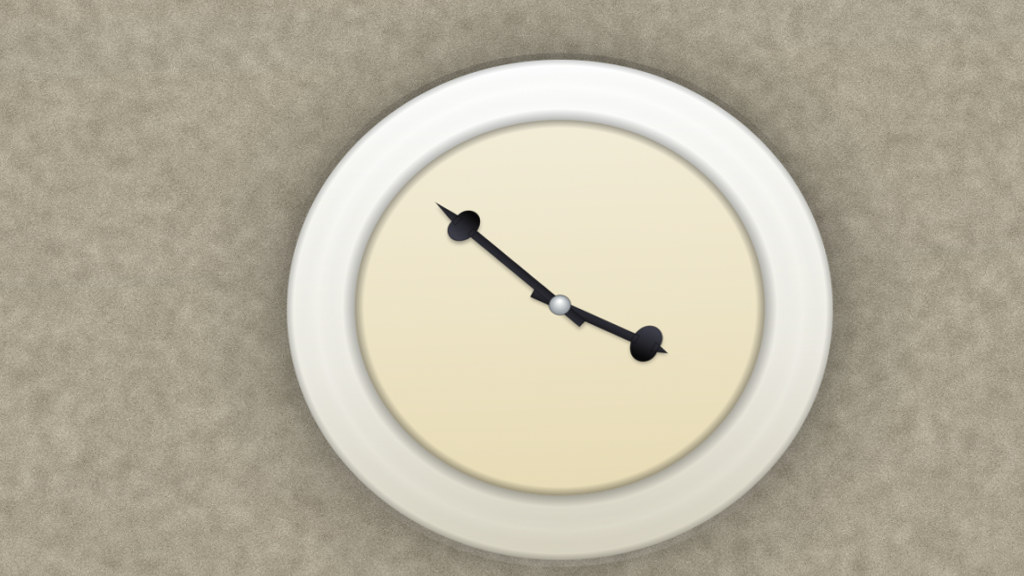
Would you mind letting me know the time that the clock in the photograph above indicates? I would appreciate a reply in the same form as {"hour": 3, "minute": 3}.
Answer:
{"hour": 3, "minute": 52}
